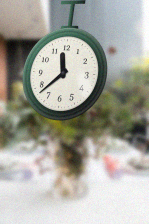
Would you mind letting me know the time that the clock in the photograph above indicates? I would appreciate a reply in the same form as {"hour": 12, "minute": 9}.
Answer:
{"hour": 11, "minute": 38}
